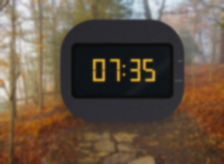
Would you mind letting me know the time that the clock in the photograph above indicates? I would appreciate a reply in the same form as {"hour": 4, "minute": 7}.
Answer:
{"hour": 7, "minute": 35}
